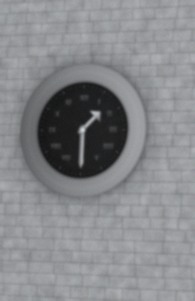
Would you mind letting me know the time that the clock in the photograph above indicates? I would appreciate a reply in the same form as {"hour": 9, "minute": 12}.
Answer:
{"hour": 1, "minute": 30}
